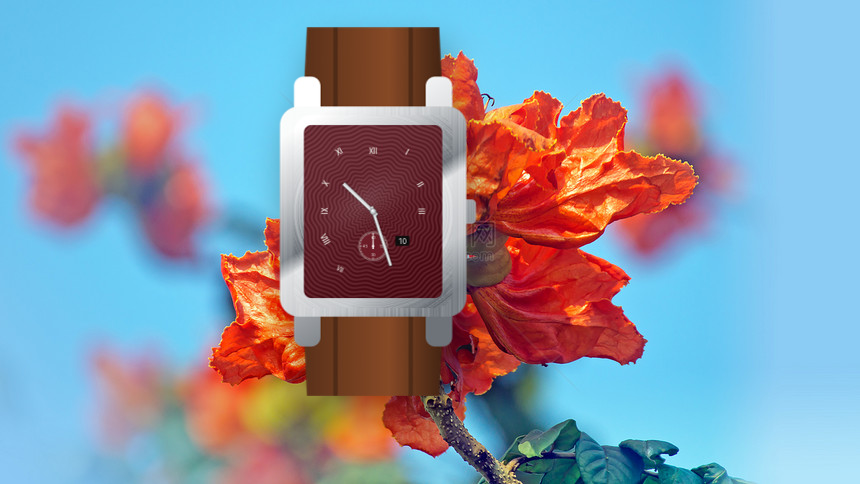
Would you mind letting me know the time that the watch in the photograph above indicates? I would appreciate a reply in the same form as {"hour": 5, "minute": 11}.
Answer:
{"hour": 10, "minute": 27}
